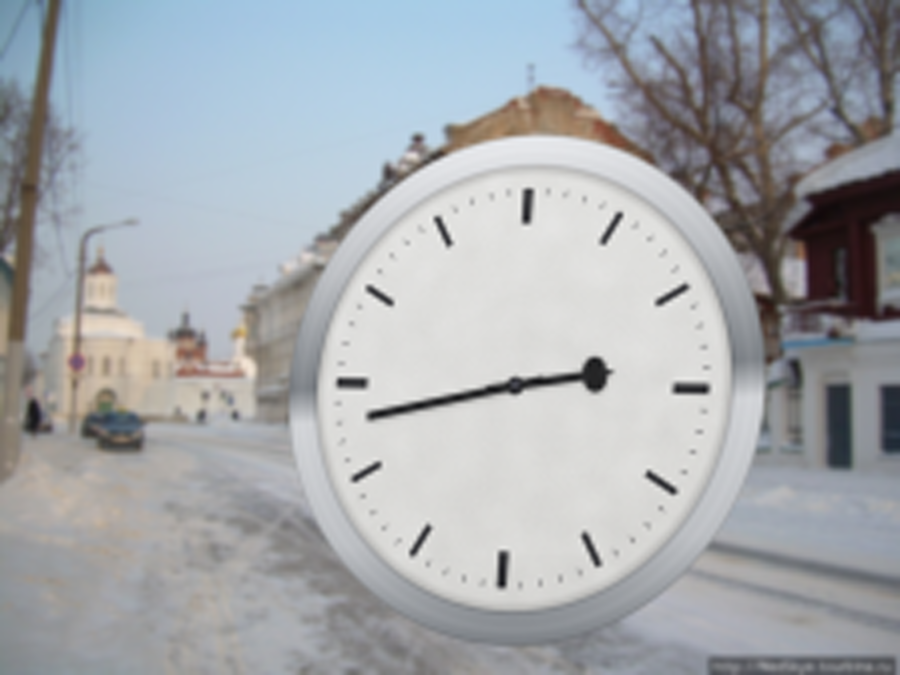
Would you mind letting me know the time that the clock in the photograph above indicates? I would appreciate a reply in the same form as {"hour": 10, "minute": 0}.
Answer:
{"hour": 2, "minute": 43}
